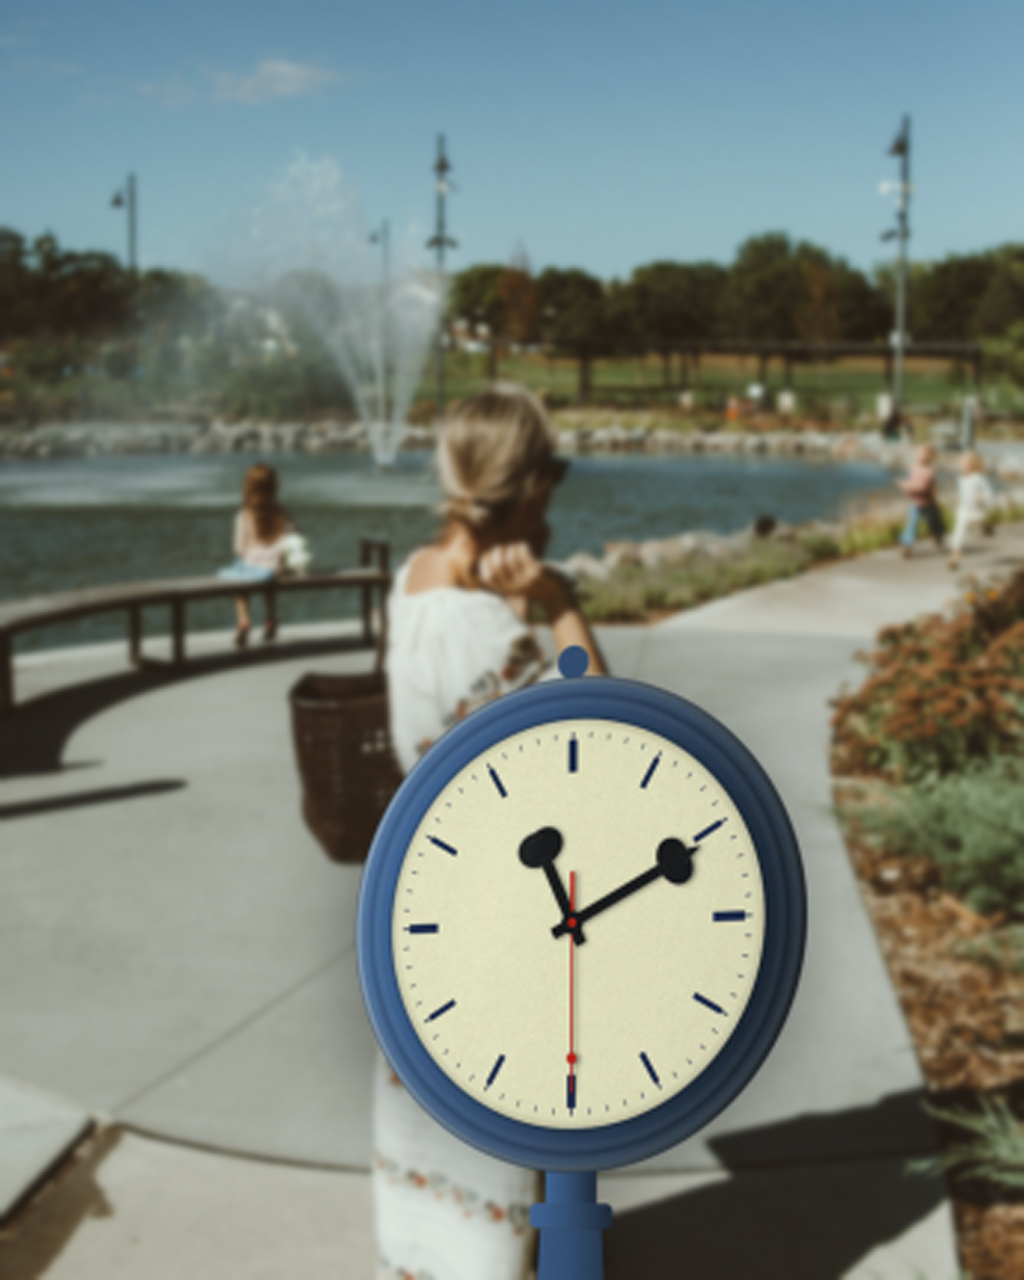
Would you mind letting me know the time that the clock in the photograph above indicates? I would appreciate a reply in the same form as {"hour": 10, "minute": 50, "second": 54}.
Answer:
{"hour": 11, "minute": 10, "second": 30}
